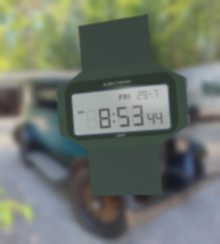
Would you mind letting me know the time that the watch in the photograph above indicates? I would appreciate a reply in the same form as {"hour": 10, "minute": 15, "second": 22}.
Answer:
{"hour": 8, "minute": 53, "second": 44}
